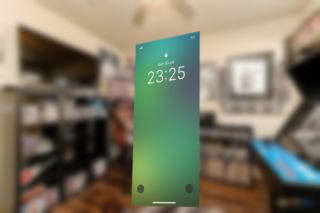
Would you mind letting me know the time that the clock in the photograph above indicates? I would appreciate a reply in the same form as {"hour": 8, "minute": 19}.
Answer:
{"hour": 23, "minute": 25}
